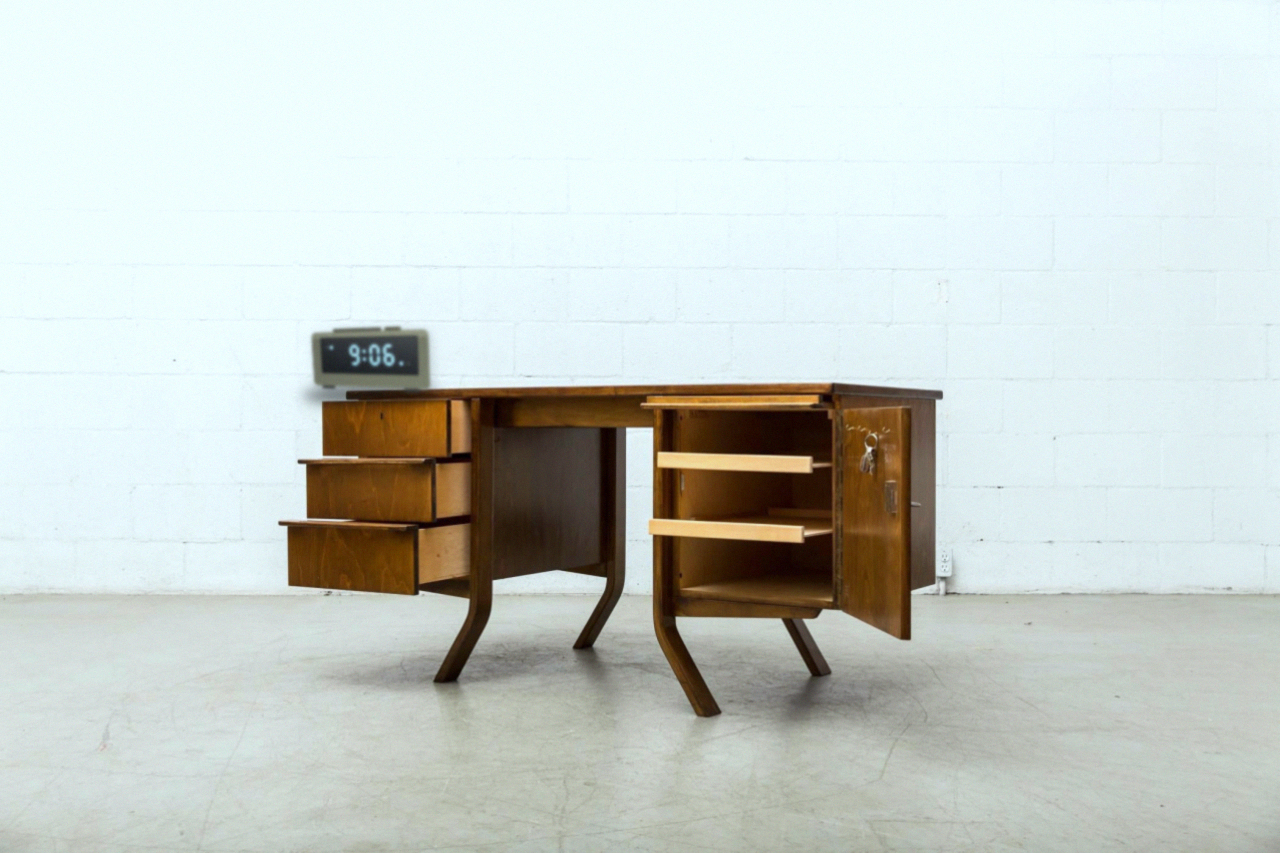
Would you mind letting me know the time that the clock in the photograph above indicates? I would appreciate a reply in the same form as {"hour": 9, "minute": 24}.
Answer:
{"hour": 9, "minute": 6}
